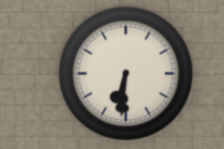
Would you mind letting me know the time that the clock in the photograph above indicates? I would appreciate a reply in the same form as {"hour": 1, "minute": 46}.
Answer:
{"hour": 6, "minute": 31}
